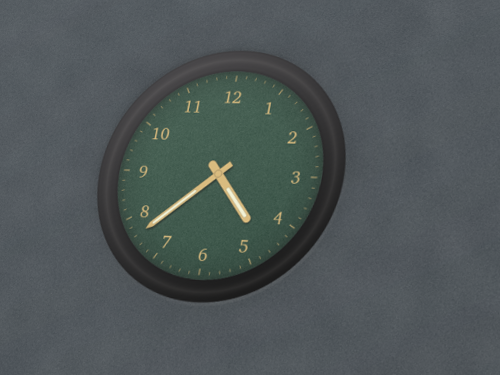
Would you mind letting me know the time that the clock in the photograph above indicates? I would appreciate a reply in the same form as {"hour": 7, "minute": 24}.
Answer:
{"hour": 4, "minute": 38}
